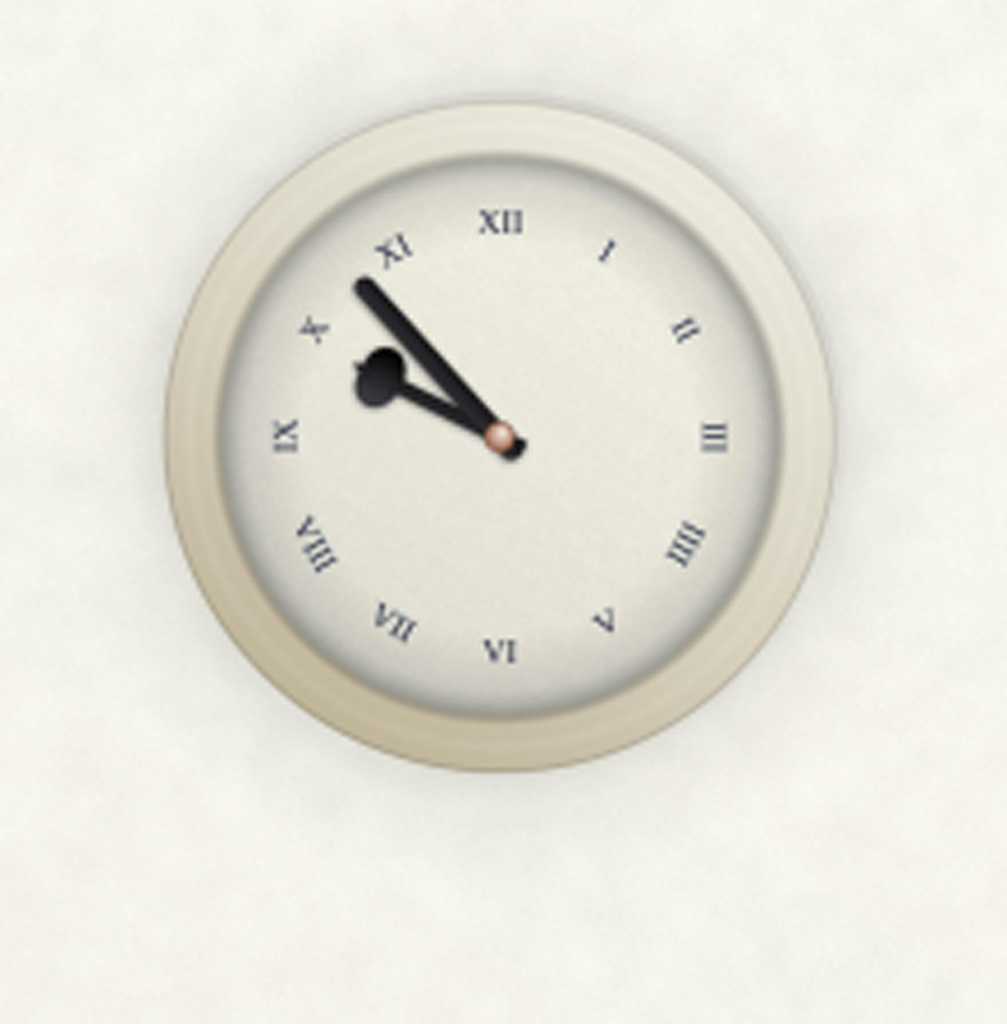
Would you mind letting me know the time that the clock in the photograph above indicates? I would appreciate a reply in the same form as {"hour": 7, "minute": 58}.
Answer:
{"hour": 9, "minute": 53}
